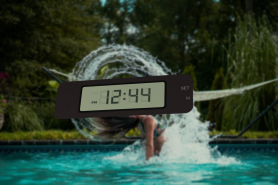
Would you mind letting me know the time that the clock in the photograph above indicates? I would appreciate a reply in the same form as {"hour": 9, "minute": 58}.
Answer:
{"hour": 12, "minute": 44}
